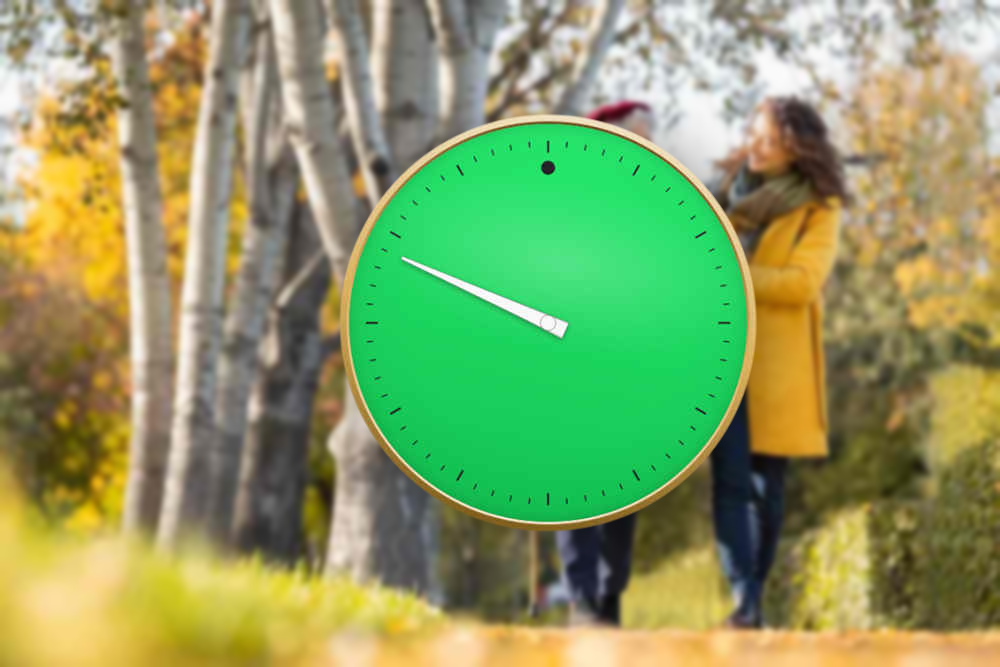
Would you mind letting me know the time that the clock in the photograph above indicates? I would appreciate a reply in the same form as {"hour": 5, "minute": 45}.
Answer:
{"hour": 9, "minute": 49}
